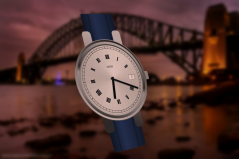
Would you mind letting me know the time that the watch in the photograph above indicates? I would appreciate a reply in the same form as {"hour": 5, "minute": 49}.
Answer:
{"hour": 6, "minute": 19}
